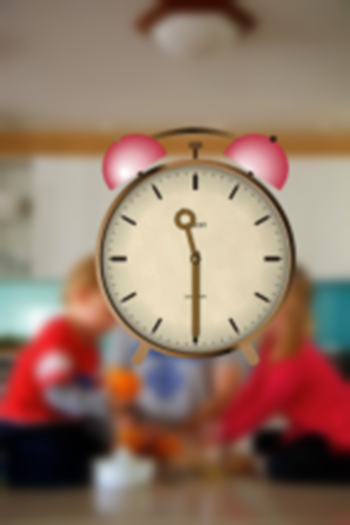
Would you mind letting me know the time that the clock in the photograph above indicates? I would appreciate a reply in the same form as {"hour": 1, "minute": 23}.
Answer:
{"hour": 11, "minute": 30}
